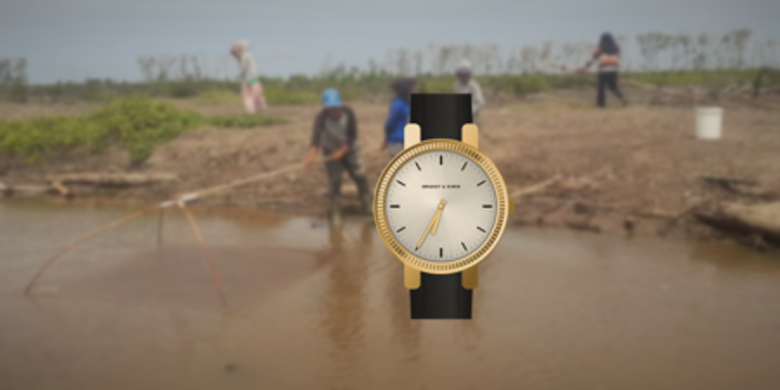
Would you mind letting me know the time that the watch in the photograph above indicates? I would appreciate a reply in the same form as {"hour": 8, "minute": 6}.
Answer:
{"hour": 6, "minute": 35}
